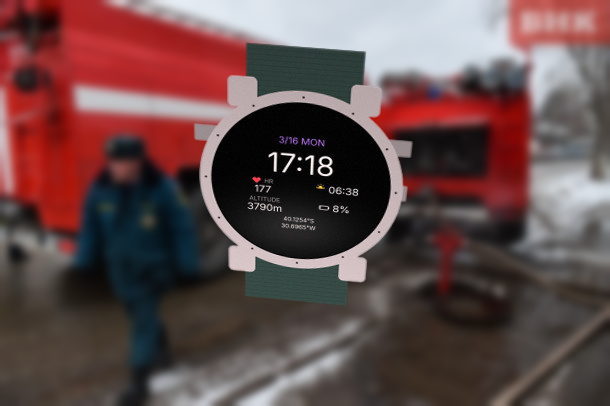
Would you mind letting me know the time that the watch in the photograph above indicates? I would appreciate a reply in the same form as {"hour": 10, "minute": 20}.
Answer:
{"hour": 17, "minute": 18}
